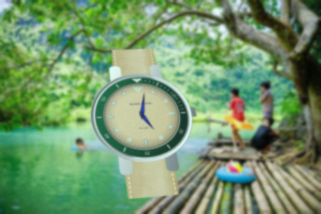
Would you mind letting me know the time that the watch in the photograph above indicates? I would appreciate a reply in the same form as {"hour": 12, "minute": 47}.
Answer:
{"hour": 5, "minute": 2}
